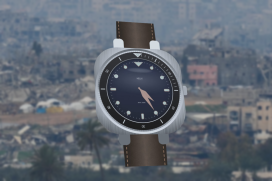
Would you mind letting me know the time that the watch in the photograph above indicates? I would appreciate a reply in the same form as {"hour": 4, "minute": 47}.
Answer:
{"hour": 4, "minute": 25}
